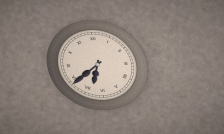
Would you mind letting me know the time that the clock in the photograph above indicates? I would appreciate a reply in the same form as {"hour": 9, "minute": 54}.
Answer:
{"hour": 6, "minute": 39}
